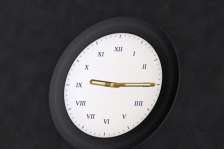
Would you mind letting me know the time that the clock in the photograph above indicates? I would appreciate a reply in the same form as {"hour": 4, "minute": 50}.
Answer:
{"hour": 9, "minute": 15}
